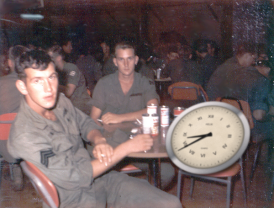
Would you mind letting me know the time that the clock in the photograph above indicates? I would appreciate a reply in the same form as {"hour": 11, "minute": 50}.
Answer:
{"hour": 8, "minute": 39}
